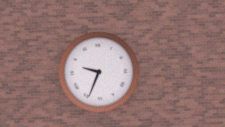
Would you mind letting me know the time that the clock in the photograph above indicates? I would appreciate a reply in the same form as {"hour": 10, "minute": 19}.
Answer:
{"hour": 9, "minute": 34}
